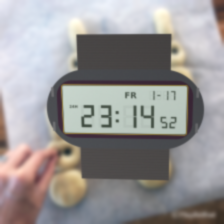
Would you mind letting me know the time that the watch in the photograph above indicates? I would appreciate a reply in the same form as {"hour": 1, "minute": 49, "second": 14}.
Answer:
{"hour": 23, "minute": 14, "second": 52}
